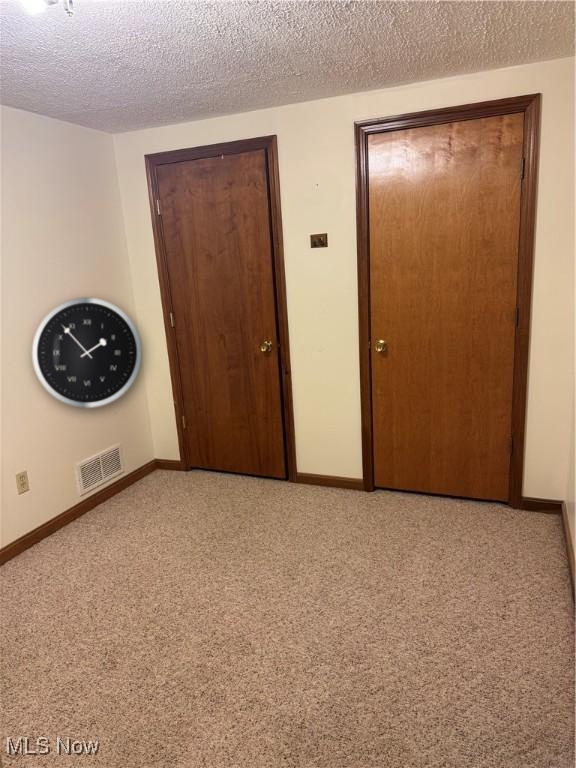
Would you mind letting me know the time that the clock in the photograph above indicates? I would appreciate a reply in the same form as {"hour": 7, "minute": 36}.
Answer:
{"hour": 1, "minute": 53}
